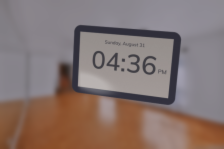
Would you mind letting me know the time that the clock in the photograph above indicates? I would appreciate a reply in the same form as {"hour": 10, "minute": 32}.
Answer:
{"hour": 4, "minute": 36}
